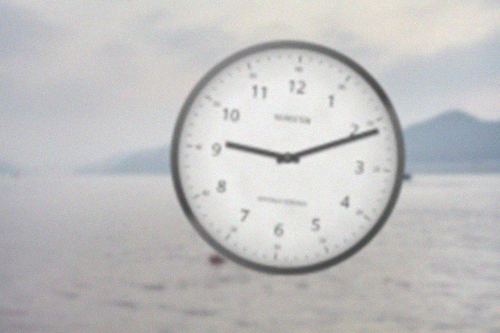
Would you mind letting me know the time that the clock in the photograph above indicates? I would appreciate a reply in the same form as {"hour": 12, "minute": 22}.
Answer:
{"hour": 9, "minute": 11}
